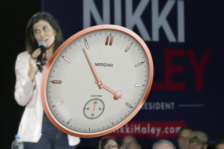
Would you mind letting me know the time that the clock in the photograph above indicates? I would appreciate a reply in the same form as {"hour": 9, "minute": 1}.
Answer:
{"hour": 3, "minute": 54}
